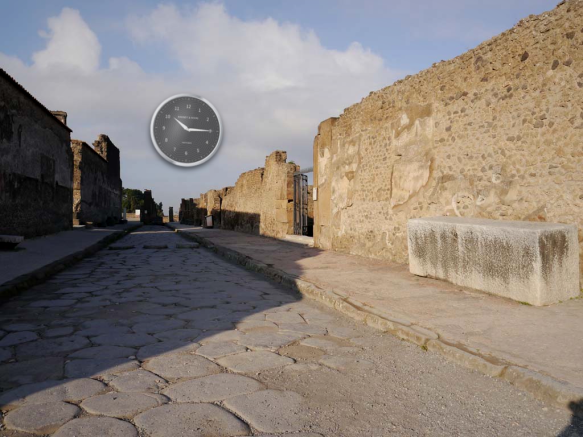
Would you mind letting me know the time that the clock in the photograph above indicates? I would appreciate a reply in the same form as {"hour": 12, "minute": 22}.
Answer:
{"hour": 10, "minute": 15}
